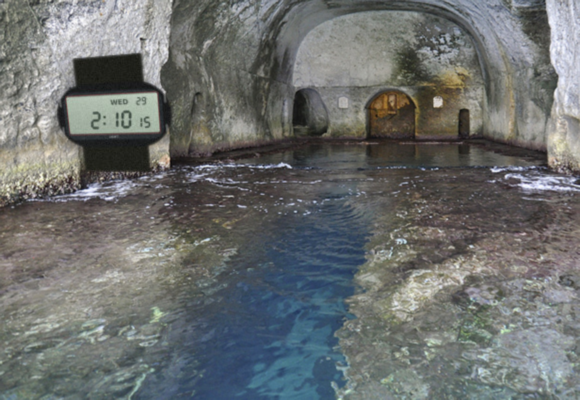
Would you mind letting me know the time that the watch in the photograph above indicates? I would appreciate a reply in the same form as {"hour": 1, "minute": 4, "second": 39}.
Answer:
{"hour": 2, "minute": 10, "second": 15}
